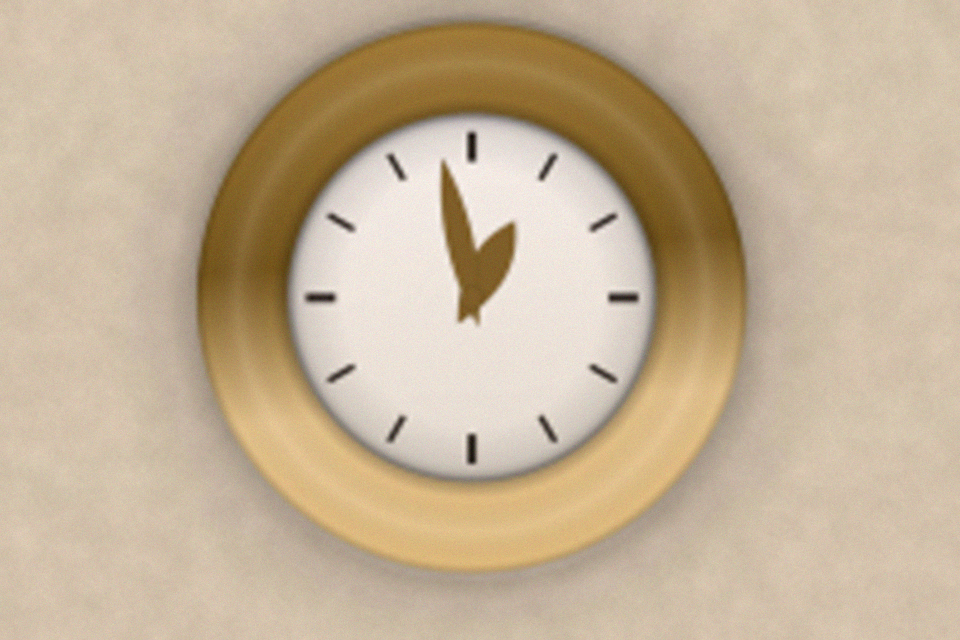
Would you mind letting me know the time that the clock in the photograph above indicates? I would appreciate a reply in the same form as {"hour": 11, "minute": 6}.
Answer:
{"hour": 12, "minute": 58}
